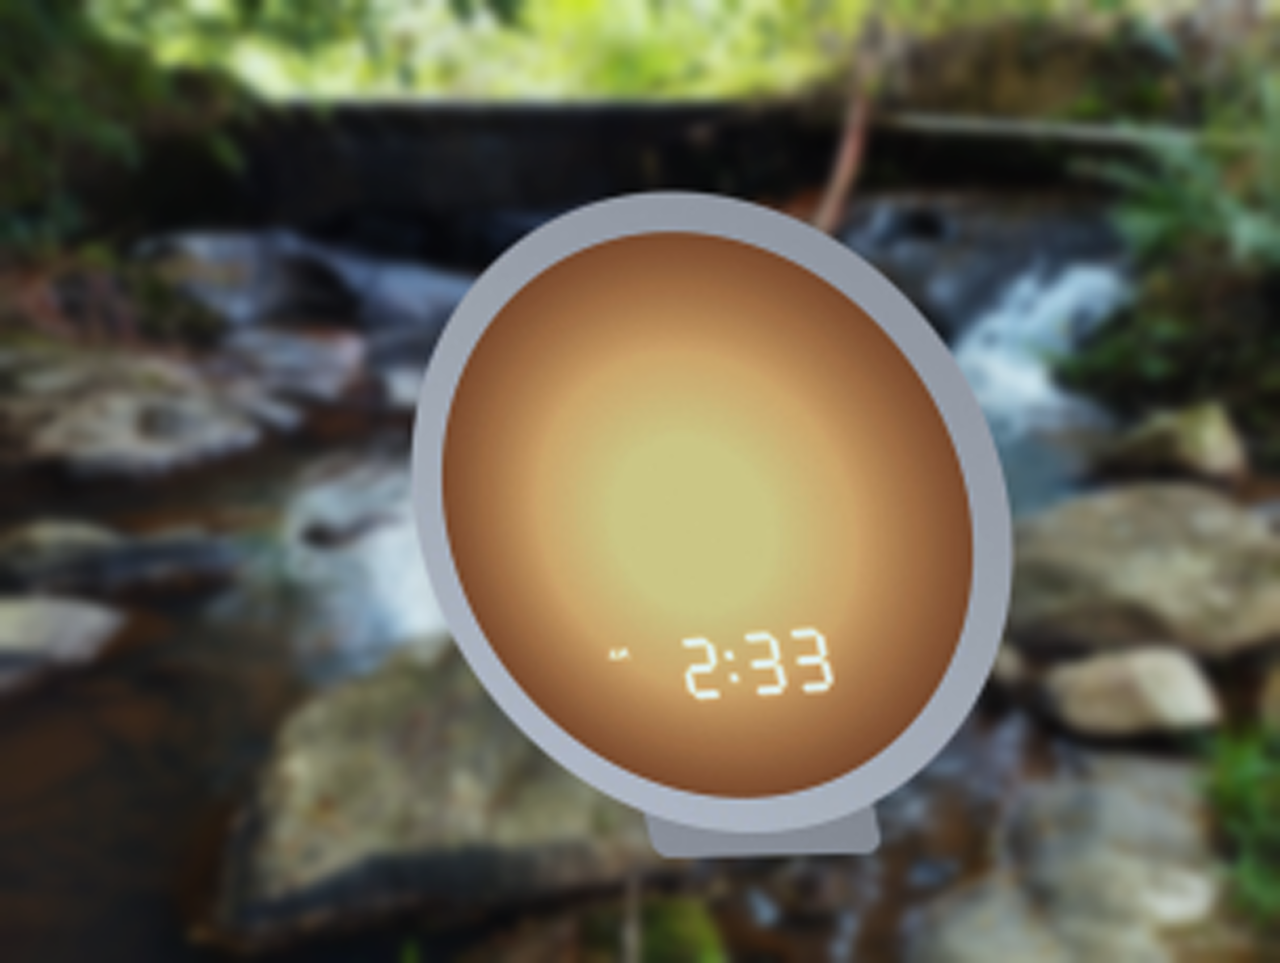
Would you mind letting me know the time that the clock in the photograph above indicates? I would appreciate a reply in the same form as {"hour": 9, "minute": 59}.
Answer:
{"hour": 2, "minute": 33}
